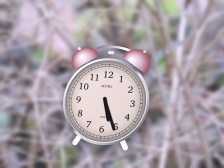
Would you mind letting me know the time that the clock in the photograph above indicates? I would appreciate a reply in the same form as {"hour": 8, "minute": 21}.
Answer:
{"hour": 5, "minute": 26}
